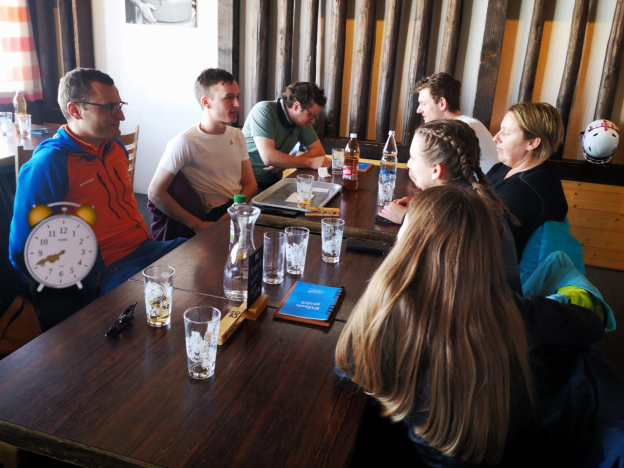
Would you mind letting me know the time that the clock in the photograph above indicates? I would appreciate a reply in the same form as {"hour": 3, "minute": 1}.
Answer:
{"hour": 7, "minute": 41}
